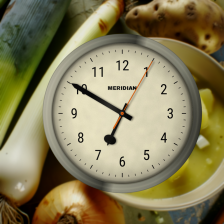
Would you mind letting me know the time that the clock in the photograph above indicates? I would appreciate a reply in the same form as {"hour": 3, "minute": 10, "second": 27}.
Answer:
{"hour": 6, "minute": 50, "second": 5}
